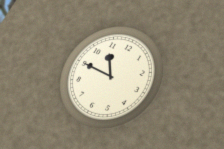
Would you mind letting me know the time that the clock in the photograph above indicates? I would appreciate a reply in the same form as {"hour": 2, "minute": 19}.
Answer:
{"hour": 10, "minute": 45}
